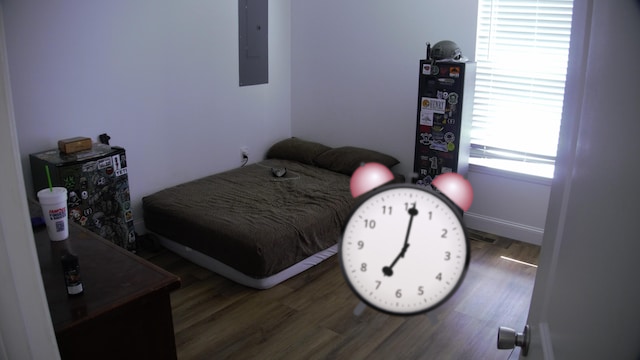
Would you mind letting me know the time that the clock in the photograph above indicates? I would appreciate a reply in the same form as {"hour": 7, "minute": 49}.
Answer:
{"hour": 7, "minute": 1}
